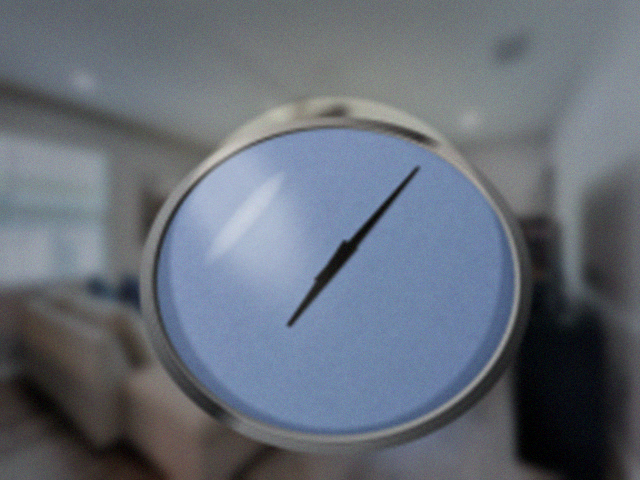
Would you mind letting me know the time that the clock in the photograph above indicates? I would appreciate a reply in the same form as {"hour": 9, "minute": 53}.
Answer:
{"hour": 7, "minute": 6}
